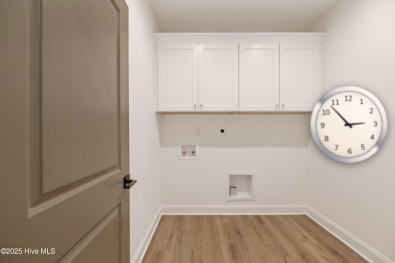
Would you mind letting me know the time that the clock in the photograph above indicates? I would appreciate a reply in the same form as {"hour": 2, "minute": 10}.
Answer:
{"hour": 2, "minute": 53}
